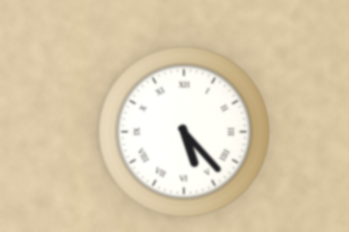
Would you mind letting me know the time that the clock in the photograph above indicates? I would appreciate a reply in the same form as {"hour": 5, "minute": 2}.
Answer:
{"hour": 5, "minute": 23}
